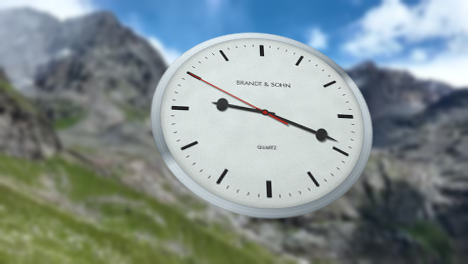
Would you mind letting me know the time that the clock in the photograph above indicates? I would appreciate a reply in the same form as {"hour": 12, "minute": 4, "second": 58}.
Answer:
{"hour": 9, "minute": 18, "second": 50}
